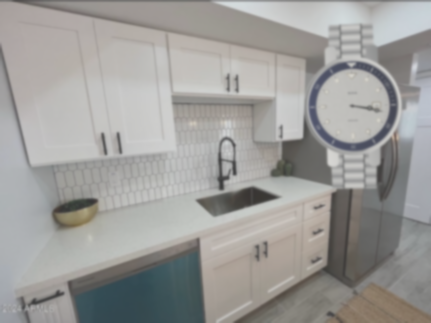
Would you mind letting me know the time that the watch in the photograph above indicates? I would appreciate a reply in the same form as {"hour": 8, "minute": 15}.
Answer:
{"hour": 3, "minute": 17}
